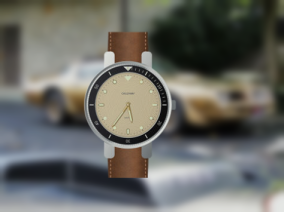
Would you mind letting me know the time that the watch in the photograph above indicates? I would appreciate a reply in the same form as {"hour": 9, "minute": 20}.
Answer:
{"hour": 5, "minute": 36}
